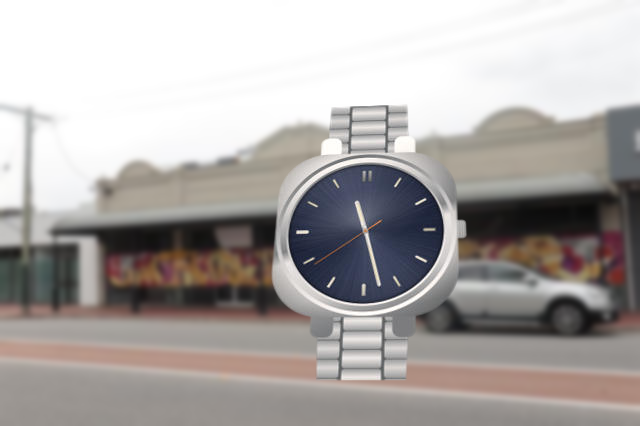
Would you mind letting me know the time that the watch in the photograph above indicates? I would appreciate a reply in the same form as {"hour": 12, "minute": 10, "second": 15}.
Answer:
{"hour": 11, "minute": 27, "second": 39}
